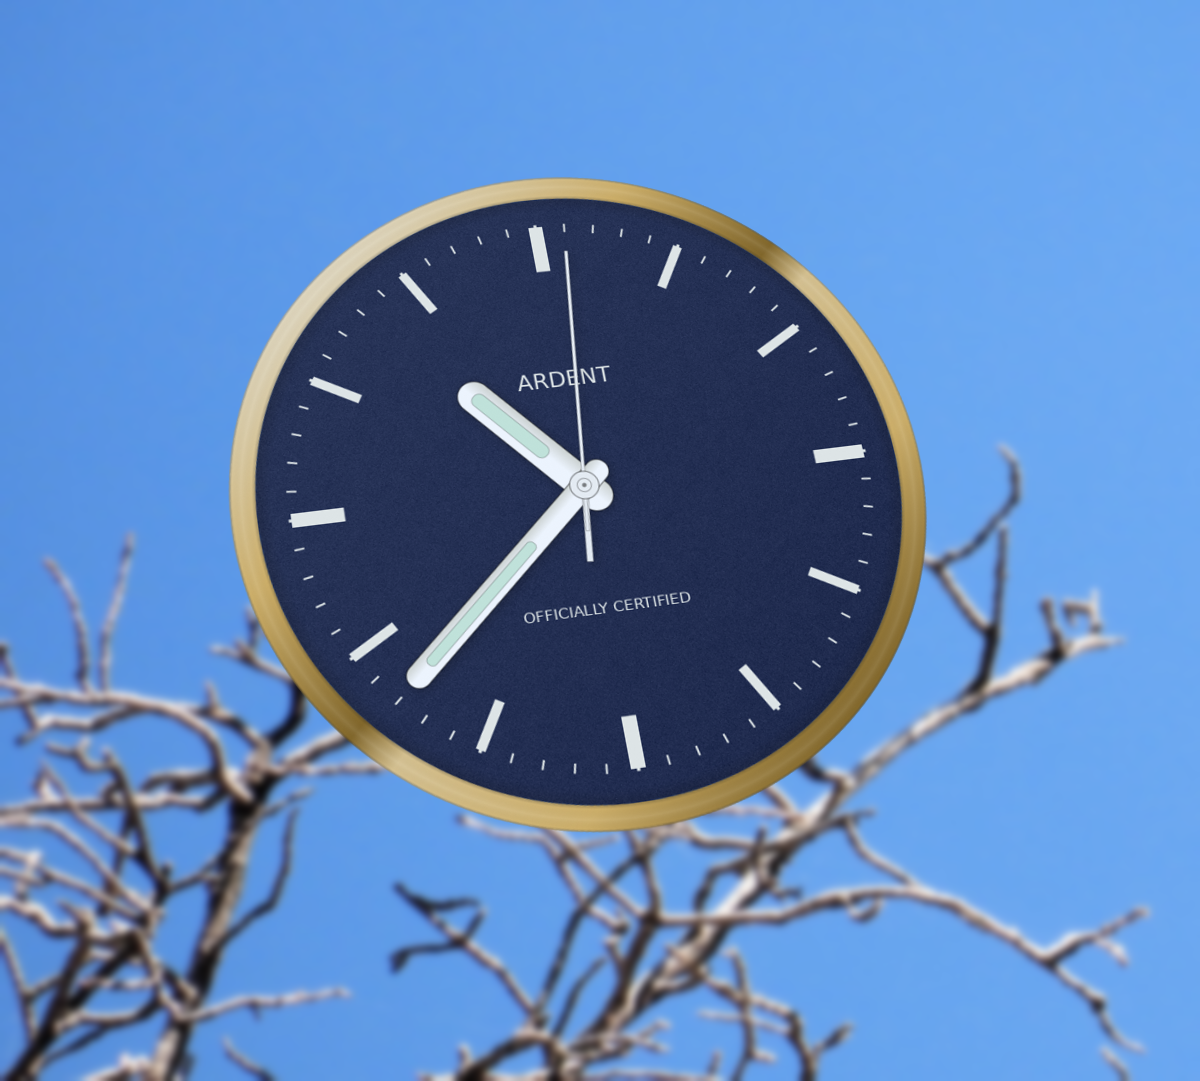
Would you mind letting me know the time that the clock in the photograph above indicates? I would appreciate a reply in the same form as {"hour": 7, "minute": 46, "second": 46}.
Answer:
{"hour": 10, "minute": 38, "second": 1}
